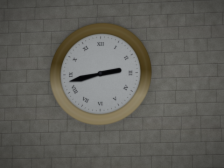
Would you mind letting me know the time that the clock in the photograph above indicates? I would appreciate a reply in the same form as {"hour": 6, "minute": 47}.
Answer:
{"hour": 2, "minute": 43}
